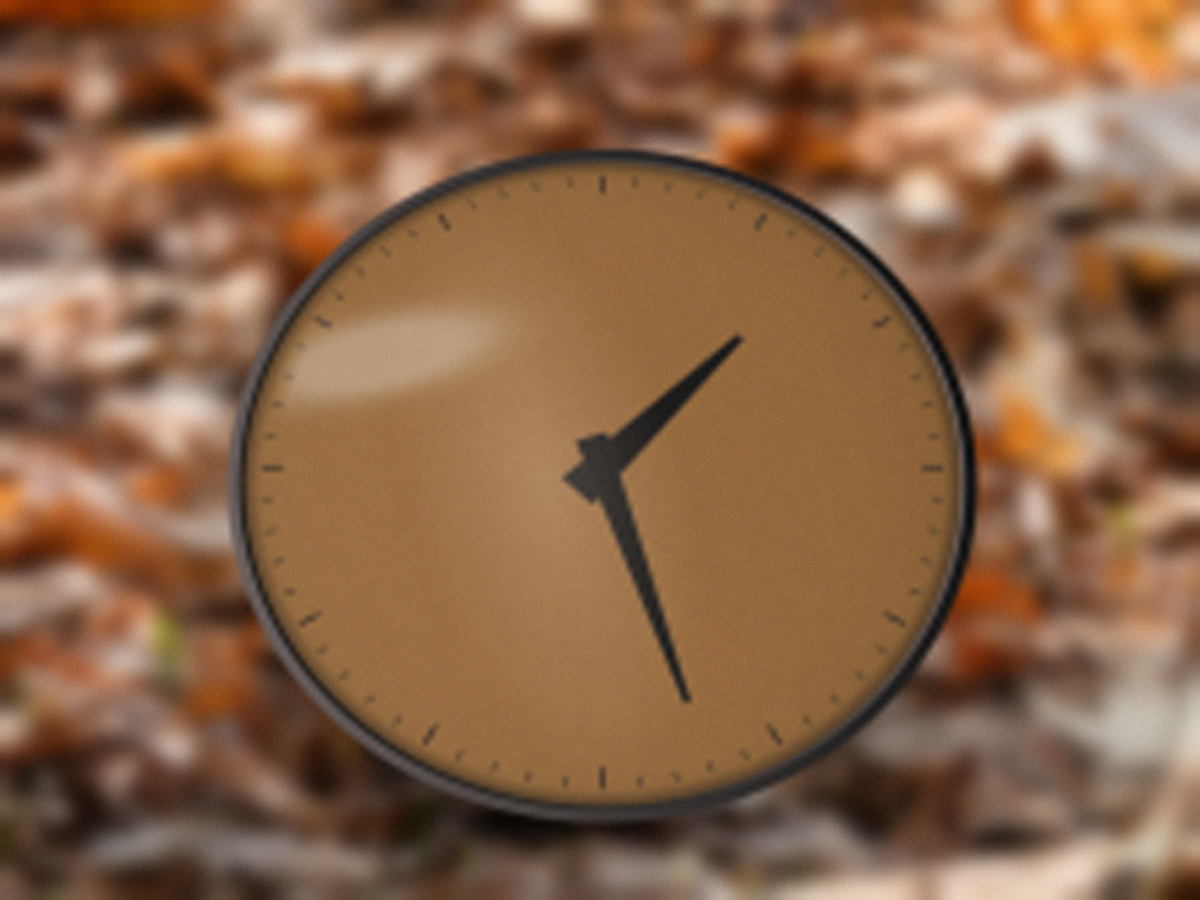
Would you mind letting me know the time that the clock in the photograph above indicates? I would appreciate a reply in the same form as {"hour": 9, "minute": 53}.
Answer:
{"hour": 1, "minute": 27}
